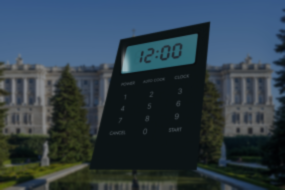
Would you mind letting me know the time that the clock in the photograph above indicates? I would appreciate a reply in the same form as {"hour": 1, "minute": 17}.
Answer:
{"hour": 12, "minute": 0}
